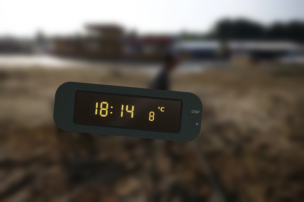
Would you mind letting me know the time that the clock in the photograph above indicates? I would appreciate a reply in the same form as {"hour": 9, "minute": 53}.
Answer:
{"hour": 18, "minute": 14}
